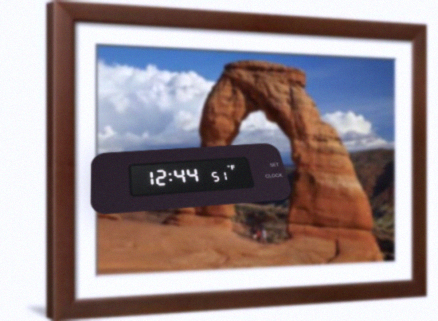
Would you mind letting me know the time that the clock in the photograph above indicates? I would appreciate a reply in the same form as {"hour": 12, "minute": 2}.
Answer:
{"hour": 12, "minute": 44}
